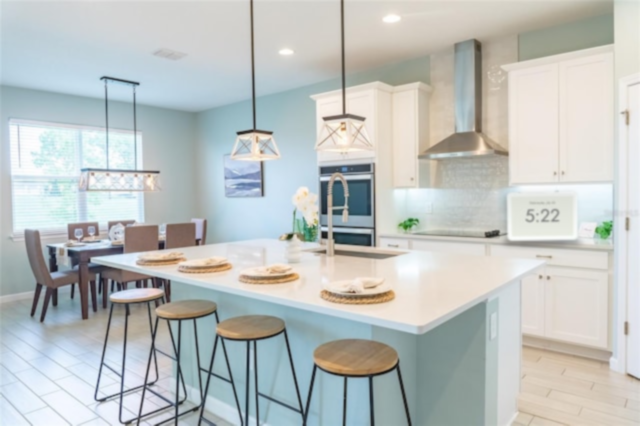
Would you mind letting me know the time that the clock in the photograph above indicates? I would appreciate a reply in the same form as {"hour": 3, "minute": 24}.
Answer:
{"hour": 5, "minute": 22}
